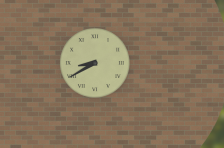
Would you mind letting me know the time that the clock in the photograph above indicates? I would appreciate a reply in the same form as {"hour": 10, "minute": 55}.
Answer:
{"hour": 8, "minute": 40}
